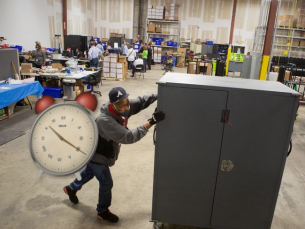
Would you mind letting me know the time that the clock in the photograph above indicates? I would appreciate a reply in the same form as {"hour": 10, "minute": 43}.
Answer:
{"hour": 10, "minute": 20}
